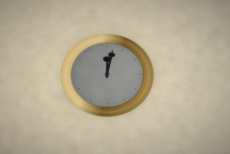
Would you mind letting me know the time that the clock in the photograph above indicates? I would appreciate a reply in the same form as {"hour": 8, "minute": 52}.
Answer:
{"hour": 12, "minute": 2}
